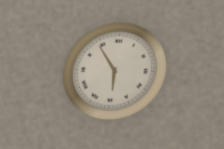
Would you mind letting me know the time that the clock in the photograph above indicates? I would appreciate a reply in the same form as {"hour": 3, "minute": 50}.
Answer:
{"hour": 5, "minute": 54}
